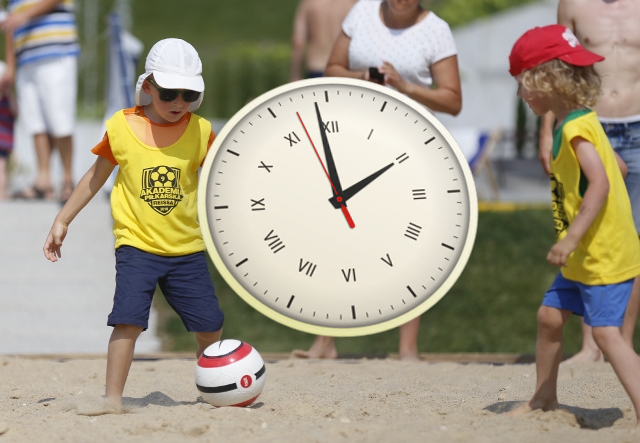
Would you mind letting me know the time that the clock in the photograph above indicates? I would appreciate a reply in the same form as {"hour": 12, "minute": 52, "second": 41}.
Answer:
{"hour": 1, "minute": 58, "second": 57}
